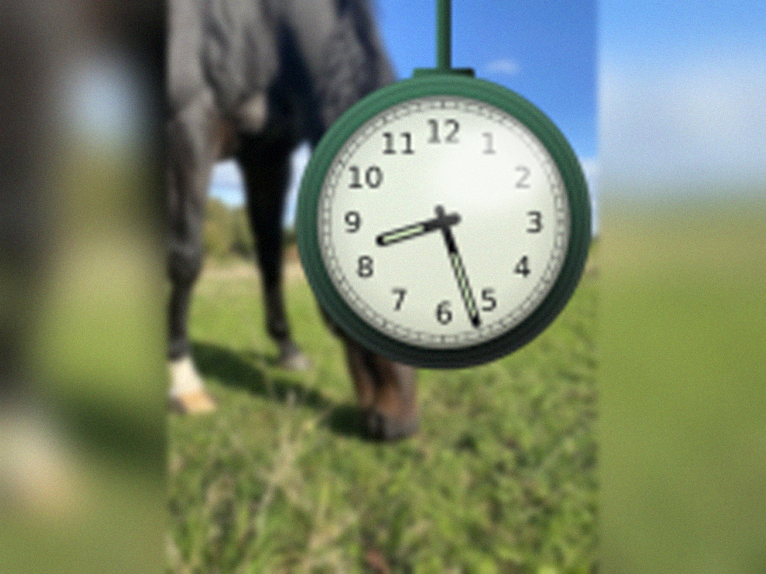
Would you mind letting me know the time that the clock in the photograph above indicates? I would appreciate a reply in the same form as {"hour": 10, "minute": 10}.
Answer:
{"hour": 8, "minute": 27}
